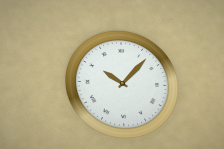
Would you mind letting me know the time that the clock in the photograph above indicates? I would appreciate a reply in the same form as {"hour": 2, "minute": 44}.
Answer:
{"hour": 10, "minute": 7}
